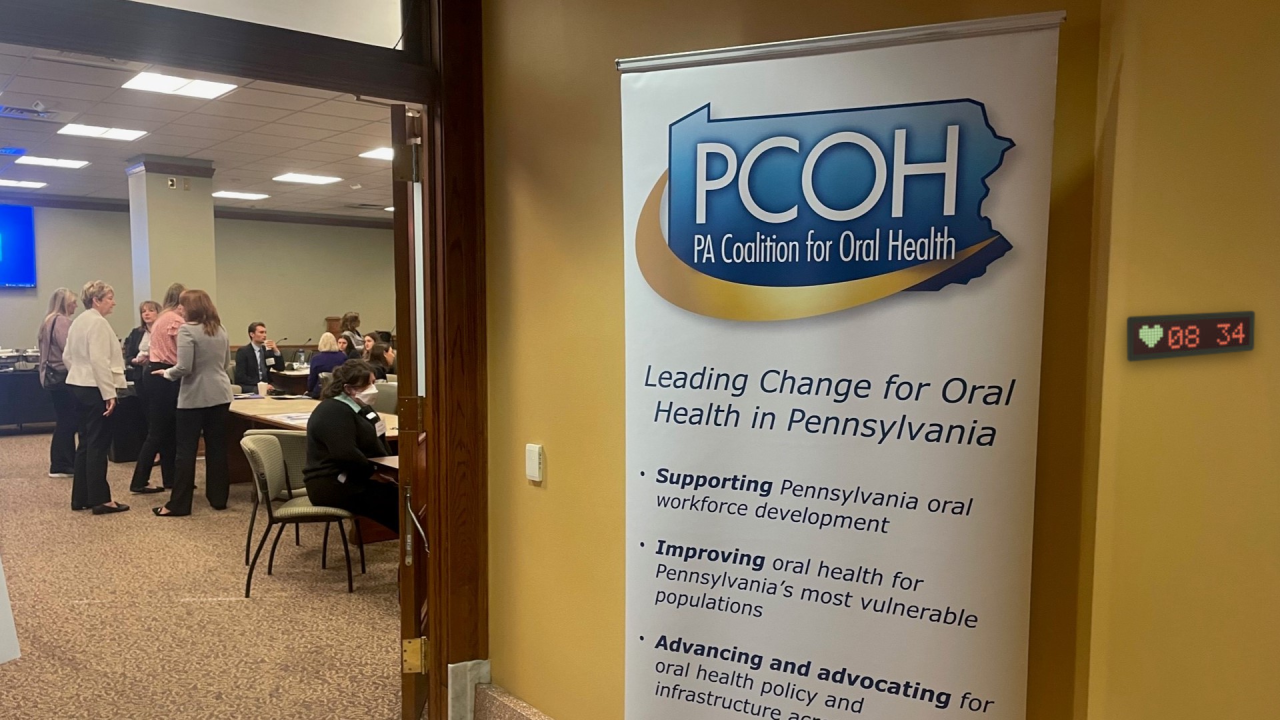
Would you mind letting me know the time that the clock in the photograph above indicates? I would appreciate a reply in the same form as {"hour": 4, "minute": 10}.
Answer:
{"hour": 8, "minute": 34}
